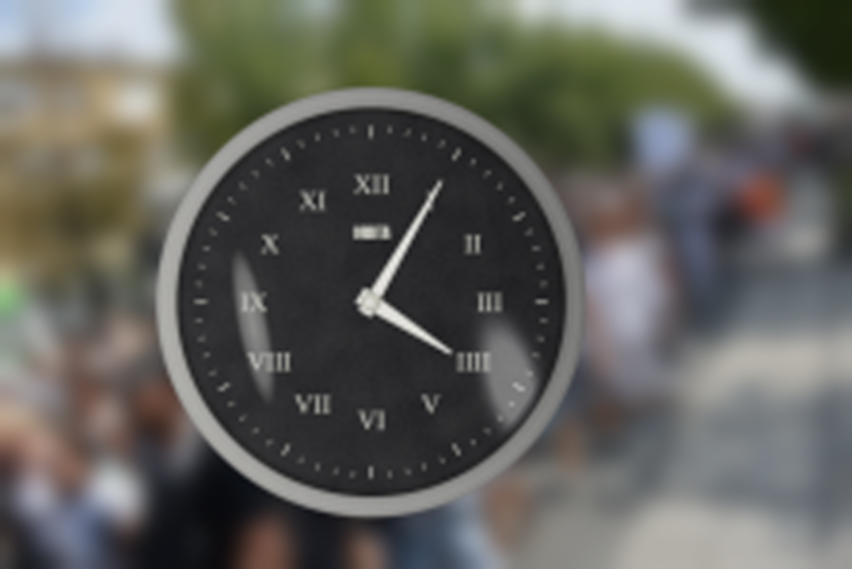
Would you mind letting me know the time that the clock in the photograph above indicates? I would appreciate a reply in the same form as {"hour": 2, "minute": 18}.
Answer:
{"hour": 4, "minute": 5}
